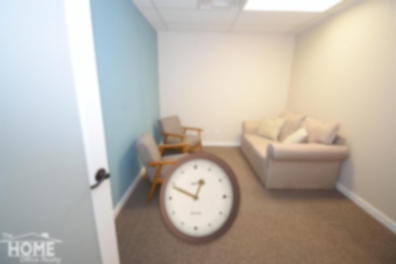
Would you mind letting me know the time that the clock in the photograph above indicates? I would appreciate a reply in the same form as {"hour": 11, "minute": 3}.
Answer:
{"hour": 12, "minute": 49}
